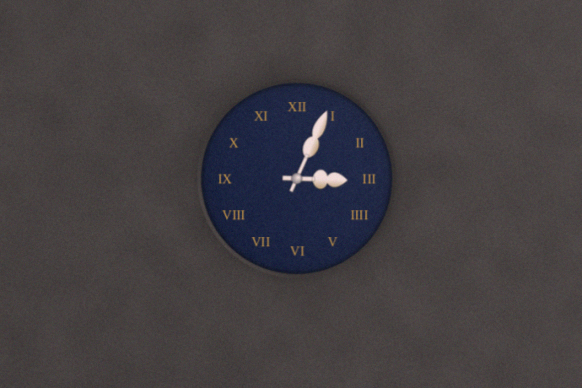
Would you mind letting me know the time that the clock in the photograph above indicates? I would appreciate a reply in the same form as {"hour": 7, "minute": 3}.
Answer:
{"hour": 3, "minute": 4}
